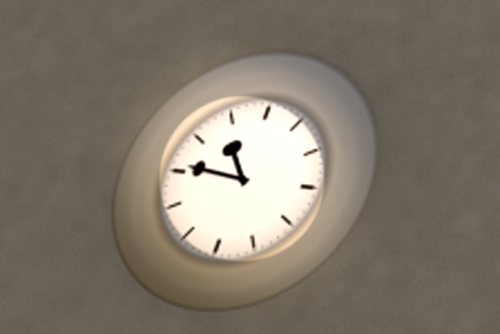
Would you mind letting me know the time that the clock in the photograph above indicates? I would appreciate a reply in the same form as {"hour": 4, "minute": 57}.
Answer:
{"hour": 10, "minute": 46}
